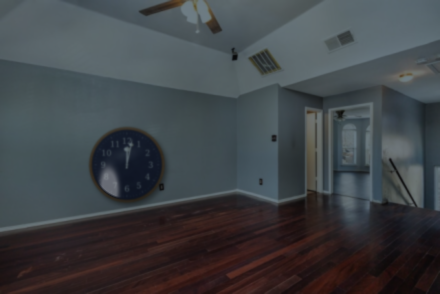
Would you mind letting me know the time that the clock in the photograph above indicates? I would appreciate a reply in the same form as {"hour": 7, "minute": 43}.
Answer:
{"hour": 12, "minute": 2}
